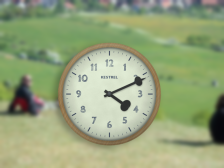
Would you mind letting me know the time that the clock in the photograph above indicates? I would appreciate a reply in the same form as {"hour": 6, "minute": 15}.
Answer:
{"hour": 4, "minute": 11}
